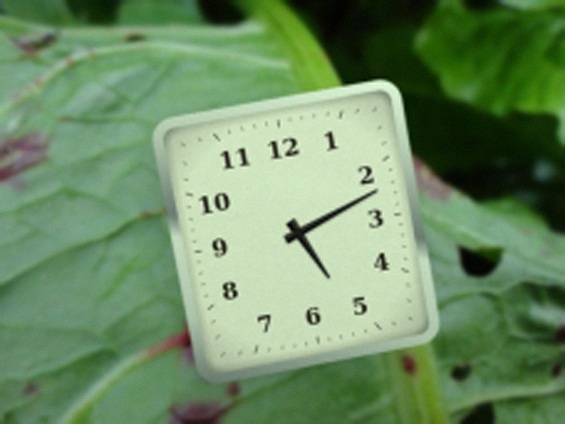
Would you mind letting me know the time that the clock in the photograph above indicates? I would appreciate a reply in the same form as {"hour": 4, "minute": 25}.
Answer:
{"hour": 5, "minute": 12}
